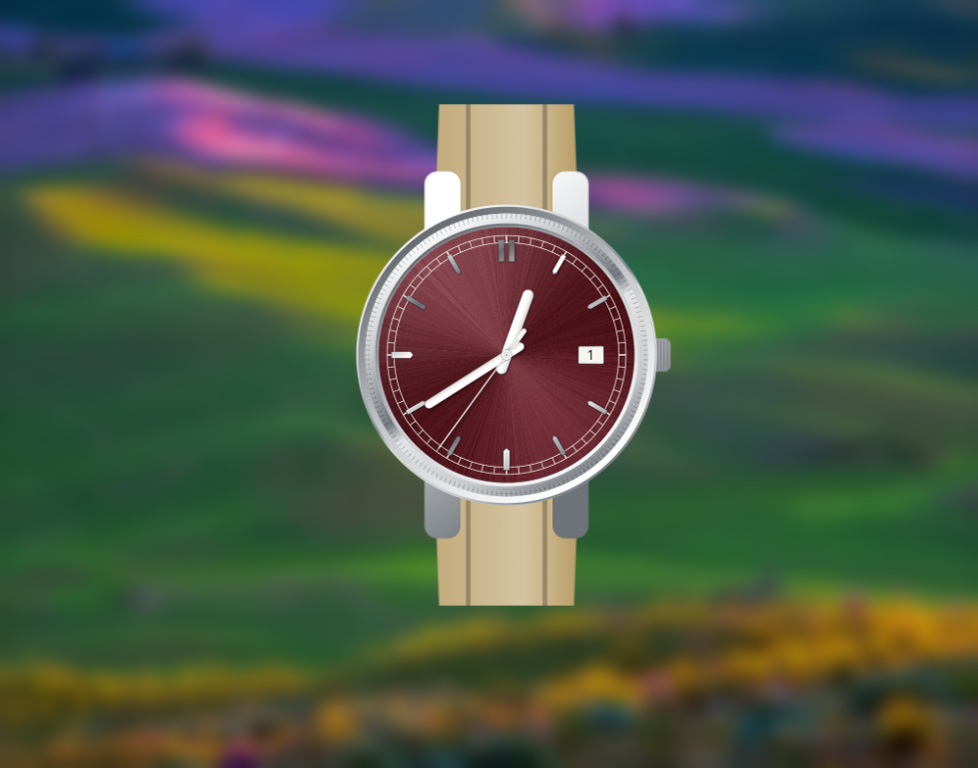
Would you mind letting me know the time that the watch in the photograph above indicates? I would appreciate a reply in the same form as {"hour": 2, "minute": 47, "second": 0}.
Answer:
{"hour": 12, "minute": 39, "second": 36}
